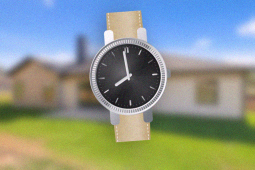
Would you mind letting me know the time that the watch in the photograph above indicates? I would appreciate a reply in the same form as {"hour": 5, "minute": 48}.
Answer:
{"hour": 7, "minute": 59}
